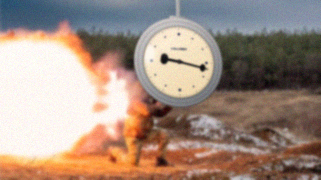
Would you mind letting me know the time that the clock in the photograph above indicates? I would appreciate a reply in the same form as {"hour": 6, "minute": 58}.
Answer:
{"hour": 9, "minute": 17}
